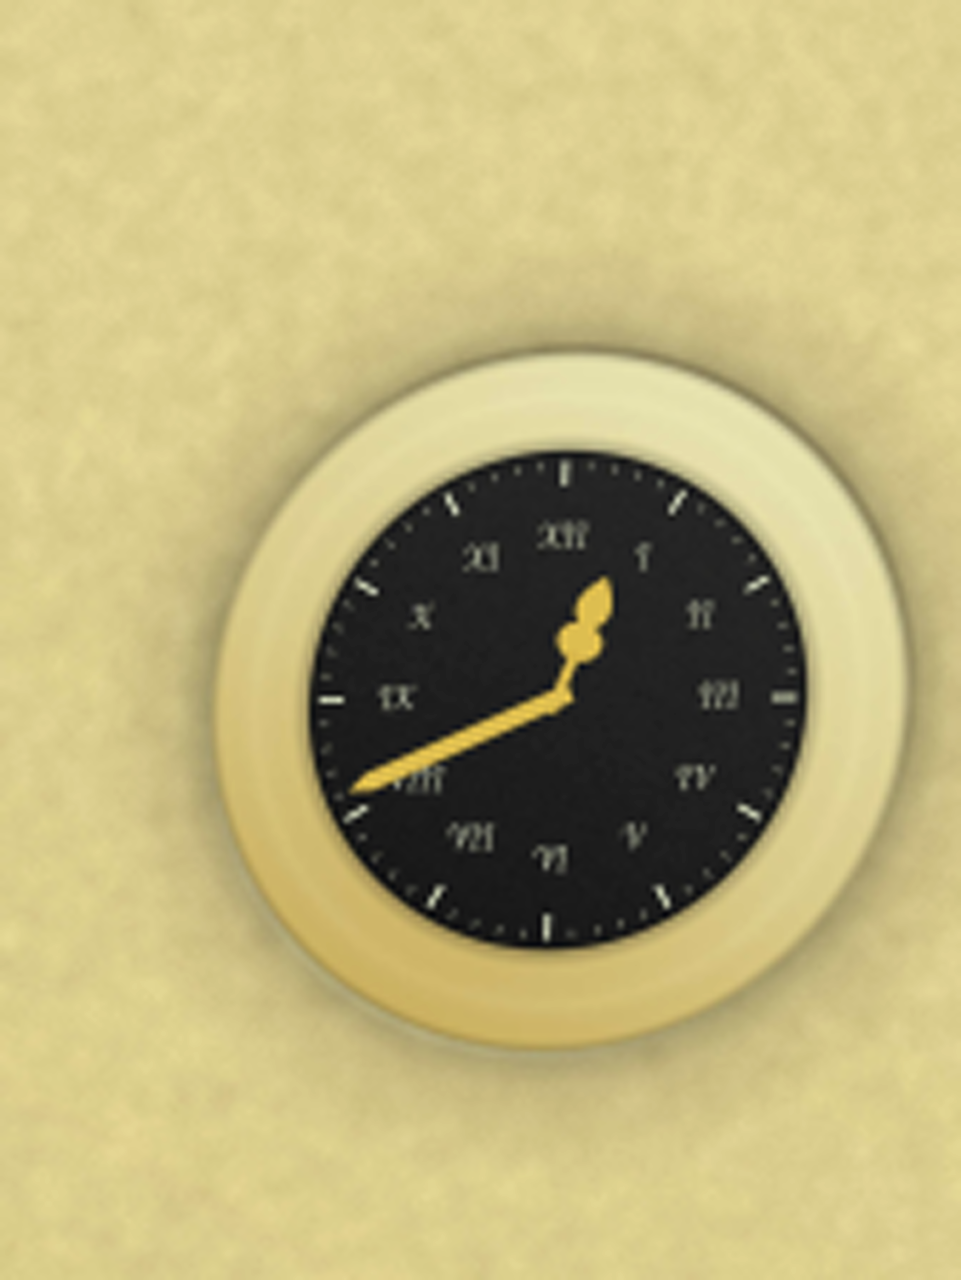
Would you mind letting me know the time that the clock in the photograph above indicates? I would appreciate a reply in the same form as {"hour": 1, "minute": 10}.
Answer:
{"hour": 12, "minute": 41}
